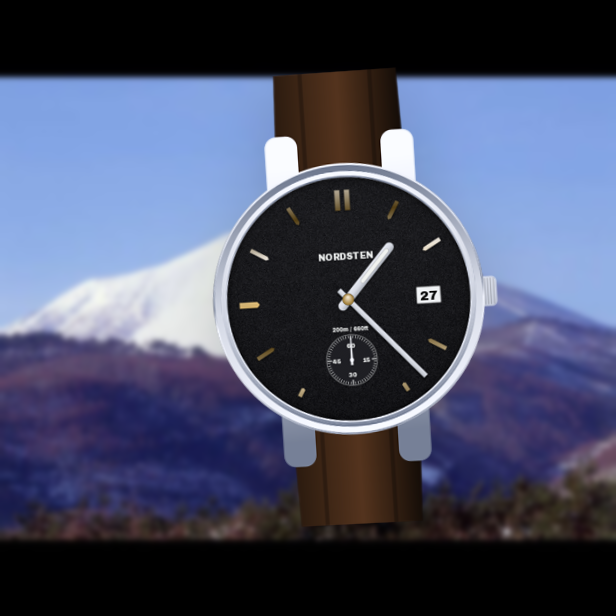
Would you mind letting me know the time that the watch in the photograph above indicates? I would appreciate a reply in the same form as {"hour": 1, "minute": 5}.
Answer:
{"hour": 1, "minute": 23}
